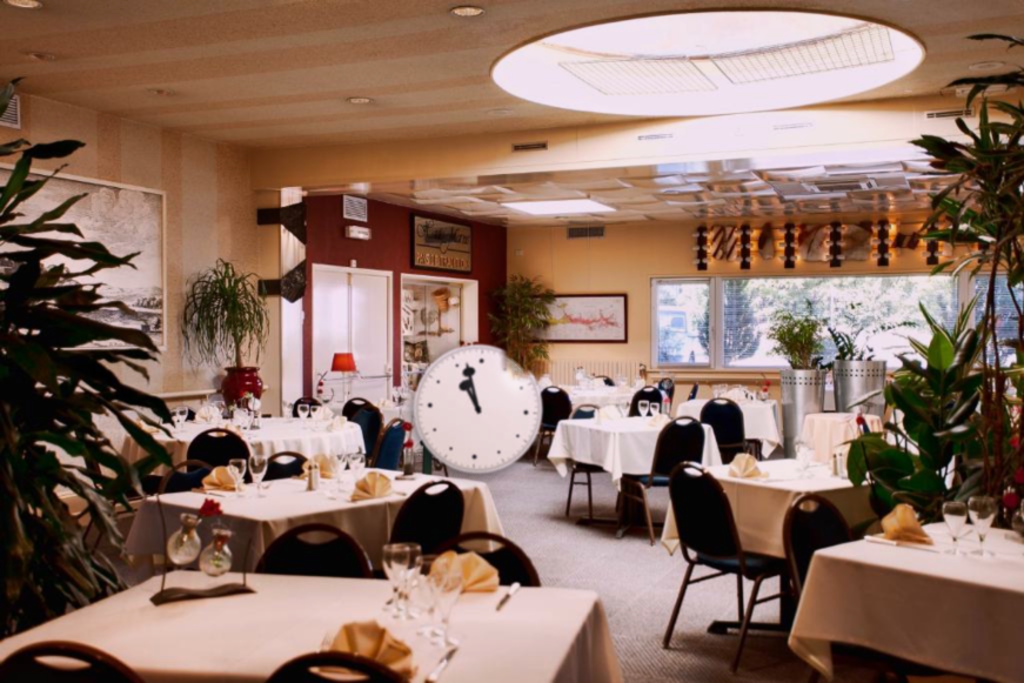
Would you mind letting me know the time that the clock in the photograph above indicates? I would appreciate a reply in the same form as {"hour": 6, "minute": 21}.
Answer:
{"hour": 10, "minute": 57}
